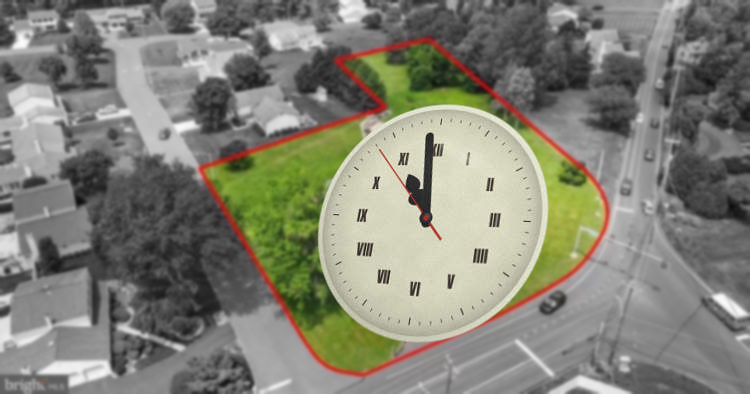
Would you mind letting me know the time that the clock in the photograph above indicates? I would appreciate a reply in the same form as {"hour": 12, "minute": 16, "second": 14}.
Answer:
{"hour": 10, "minute": 58, "second": 53}
